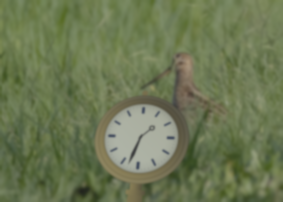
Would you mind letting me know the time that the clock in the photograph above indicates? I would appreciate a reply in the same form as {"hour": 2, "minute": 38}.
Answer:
{"hour": 1, "minute": 33}
